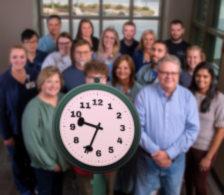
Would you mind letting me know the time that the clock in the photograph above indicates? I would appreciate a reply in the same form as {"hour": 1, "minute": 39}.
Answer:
{"hour": 9, "minute": 34}
